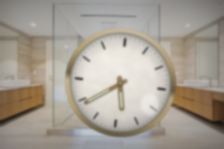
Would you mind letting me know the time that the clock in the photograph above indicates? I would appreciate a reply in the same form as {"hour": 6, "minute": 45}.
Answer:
{"hour": 5, "minute": 39}
